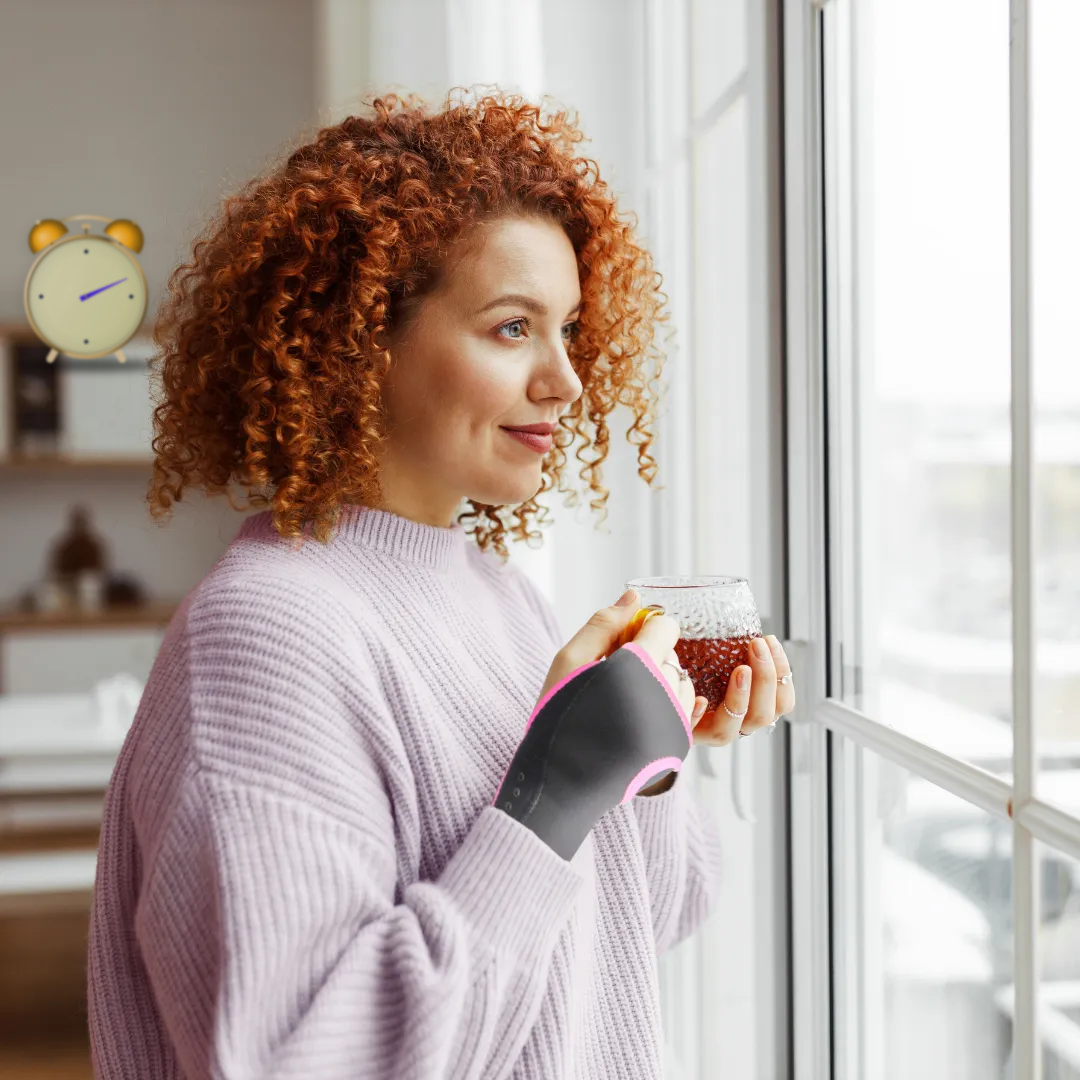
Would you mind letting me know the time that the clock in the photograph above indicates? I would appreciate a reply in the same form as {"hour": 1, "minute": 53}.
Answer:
{"hour": 2, "minute": 11}
